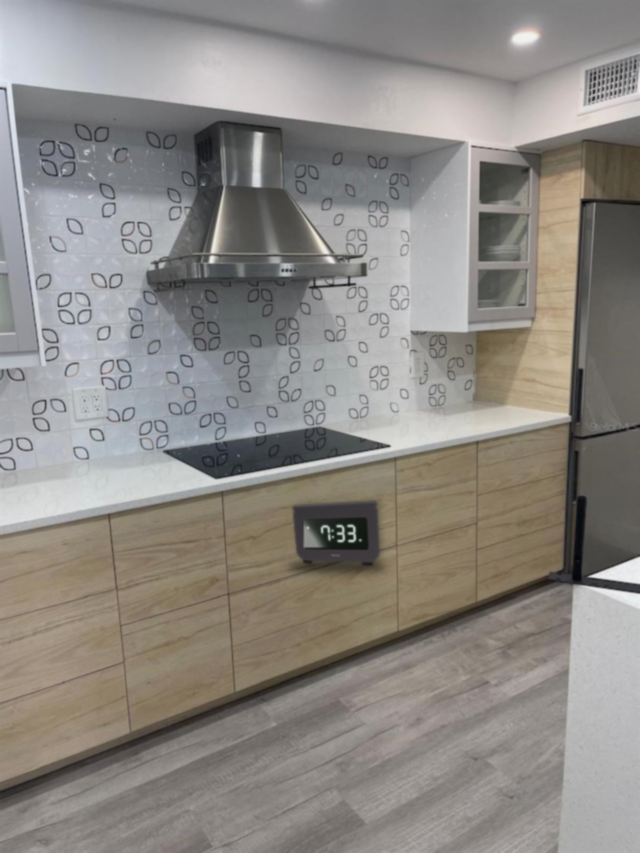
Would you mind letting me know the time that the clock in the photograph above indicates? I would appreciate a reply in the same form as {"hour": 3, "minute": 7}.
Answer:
{"hour": 7, "minute": 33}
